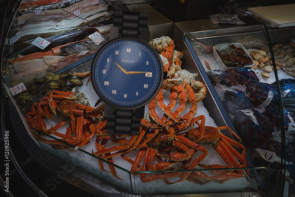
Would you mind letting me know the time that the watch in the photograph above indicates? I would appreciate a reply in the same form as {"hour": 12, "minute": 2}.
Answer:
{"hour": 10, "minute": 14}
